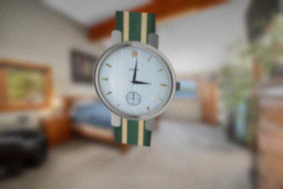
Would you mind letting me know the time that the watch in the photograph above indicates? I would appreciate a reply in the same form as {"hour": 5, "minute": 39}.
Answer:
{"hour": 3, "minute": 1}
